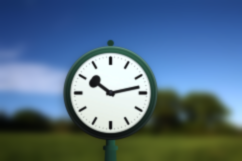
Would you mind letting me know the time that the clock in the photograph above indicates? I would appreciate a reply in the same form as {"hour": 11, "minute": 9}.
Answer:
{"hour": 10, "minute": 13}
